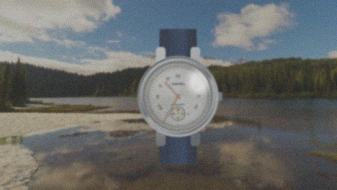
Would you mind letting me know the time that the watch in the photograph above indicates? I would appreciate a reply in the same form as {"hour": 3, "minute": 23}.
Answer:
{"hour": 10, "minute": 35}
